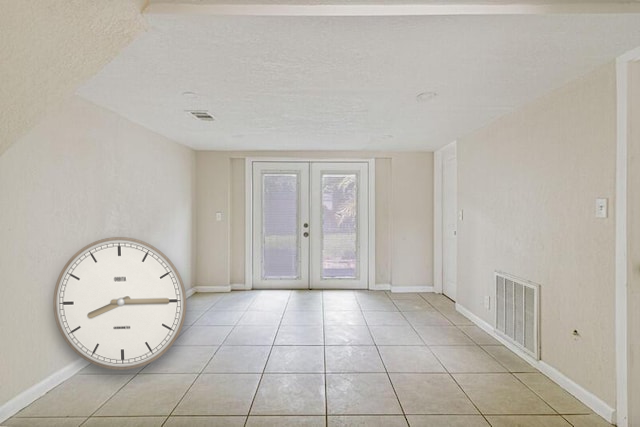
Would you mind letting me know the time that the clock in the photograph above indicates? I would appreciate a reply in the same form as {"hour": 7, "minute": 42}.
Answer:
{"hour": 8, "minute": 15}
